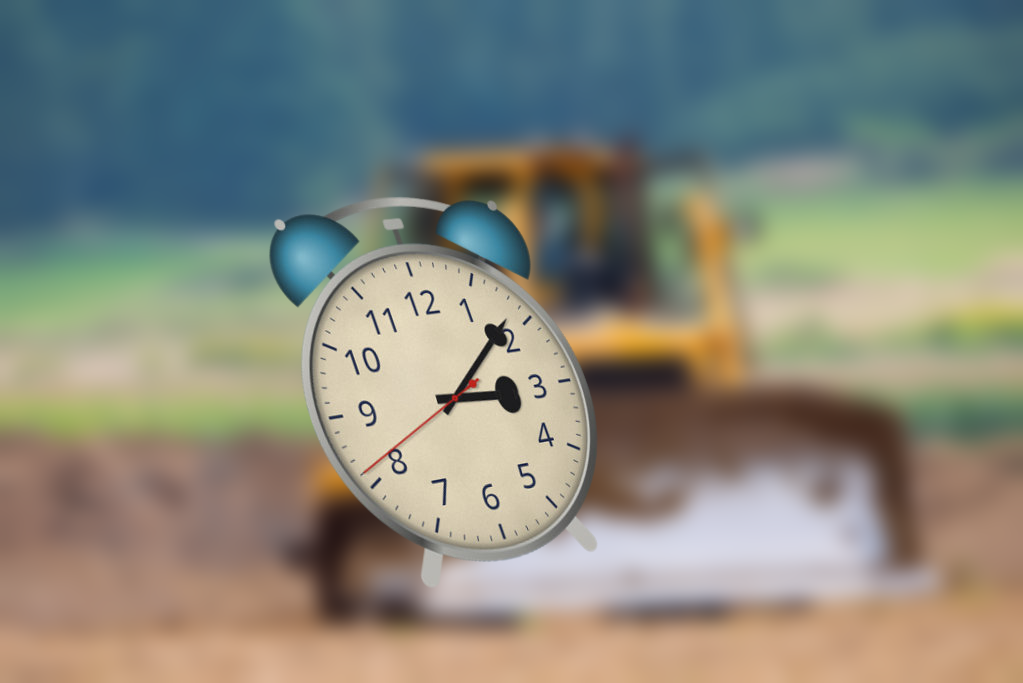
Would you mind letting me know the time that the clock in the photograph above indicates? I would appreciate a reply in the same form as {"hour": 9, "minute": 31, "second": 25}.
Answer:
{"hour": 3, "minute": 8, "second": 41}
